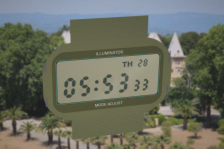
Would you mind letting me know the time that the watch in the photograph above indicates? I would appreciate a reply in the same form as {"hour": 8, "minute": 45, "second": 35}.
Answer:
{"hour": 5, "minute": 53, "second": 33}
